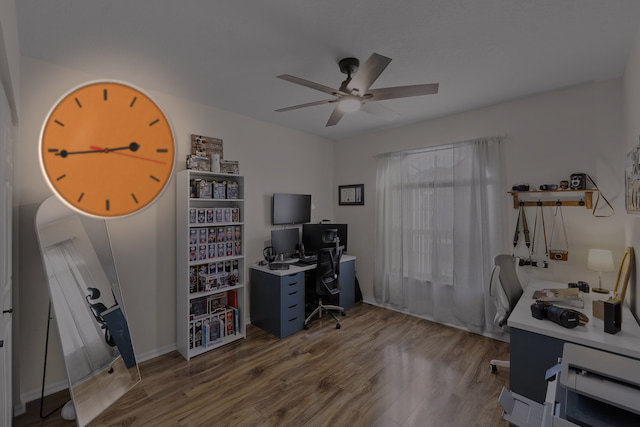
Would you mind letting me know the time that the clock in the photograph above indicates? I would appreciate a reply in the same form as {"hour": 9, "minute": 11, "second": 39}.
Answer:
{"hour": 2, "minute": 44, "second": 17}
